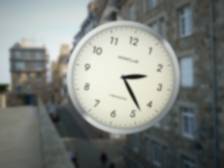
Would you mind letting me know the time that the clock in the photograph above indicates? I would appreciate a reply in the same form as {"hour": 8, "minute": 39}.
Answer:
{"hour": 2, "minute": 23}
